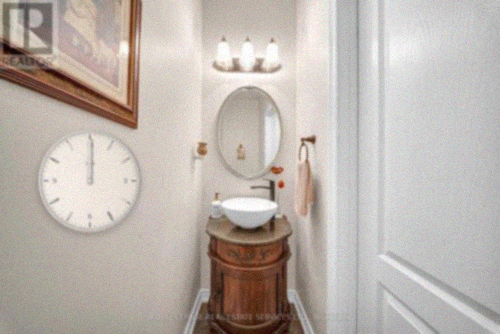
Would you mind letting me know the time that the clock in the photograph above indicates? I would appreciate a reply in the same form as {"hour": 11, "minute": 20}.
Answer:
{"hour": 12, "minute": 0}
